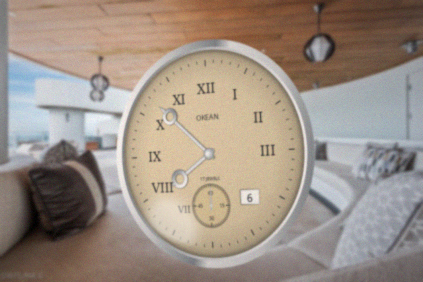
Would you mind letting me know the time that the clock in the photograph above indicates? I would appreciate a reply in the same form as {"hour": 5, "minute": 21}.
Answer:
{"hour": 7, "minute": 52}
